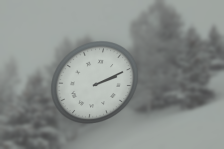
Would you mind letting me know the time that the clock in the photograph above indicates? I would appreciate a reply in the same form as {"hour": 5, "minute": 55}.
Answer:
{"hour": 2, "minute": 10}
